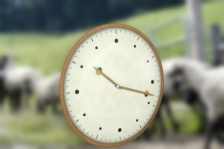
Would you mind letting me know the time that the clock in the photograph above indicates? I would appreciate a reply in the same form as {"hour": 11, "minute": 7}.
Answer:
{"hour": 10, "minute": 18}
